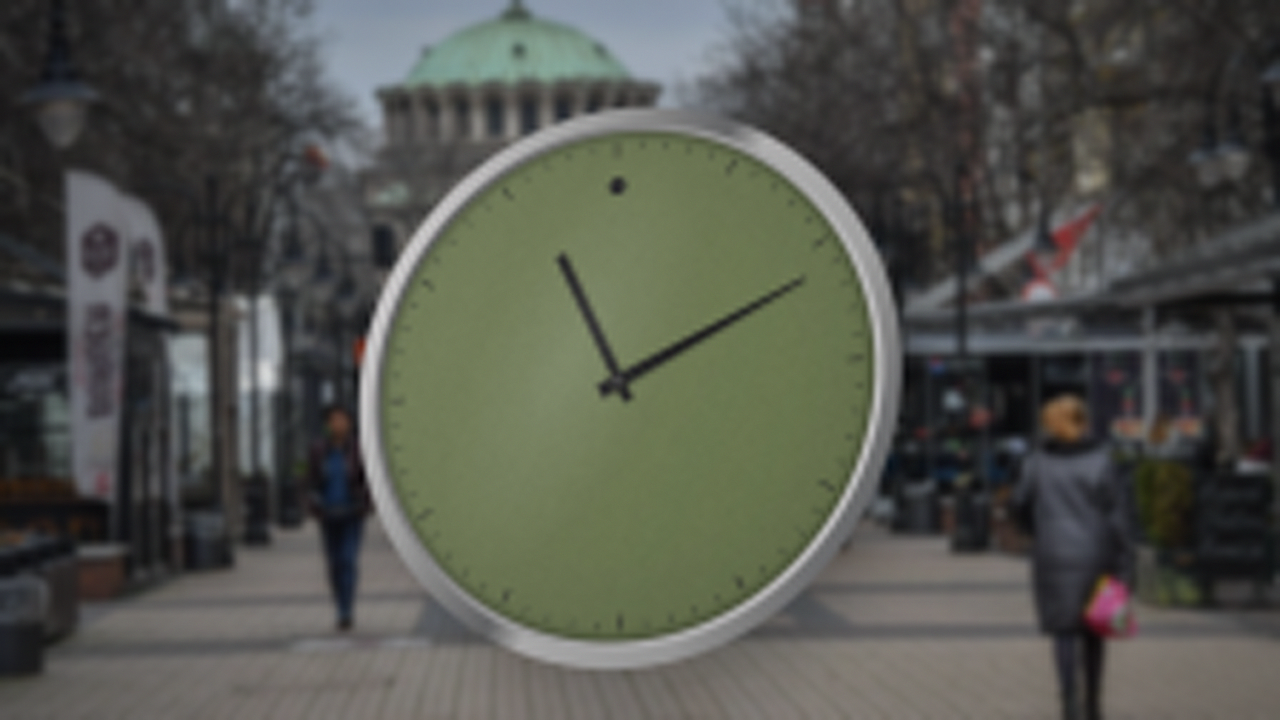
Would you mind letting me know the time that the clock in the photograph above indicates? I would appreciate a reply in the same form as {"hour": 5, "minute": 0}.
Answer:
{"hour": 11, "minute": 11}
